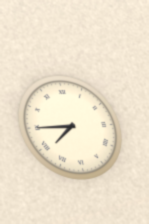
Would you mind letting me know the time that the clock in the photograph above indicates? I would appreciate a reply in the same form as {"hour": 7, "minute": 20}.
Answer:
{"hour": 7, "minute": 45}
